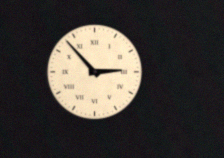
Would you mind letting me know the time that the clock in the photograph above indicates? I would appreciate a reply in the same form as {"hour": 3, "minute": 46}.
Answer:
{"hour": 2, "minute": 53}
